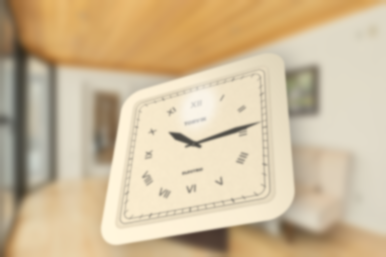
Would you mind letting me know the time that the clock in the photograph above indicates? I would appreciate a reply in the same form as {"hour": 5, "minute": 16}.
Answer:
{"hour": 10, "minute": 14}
